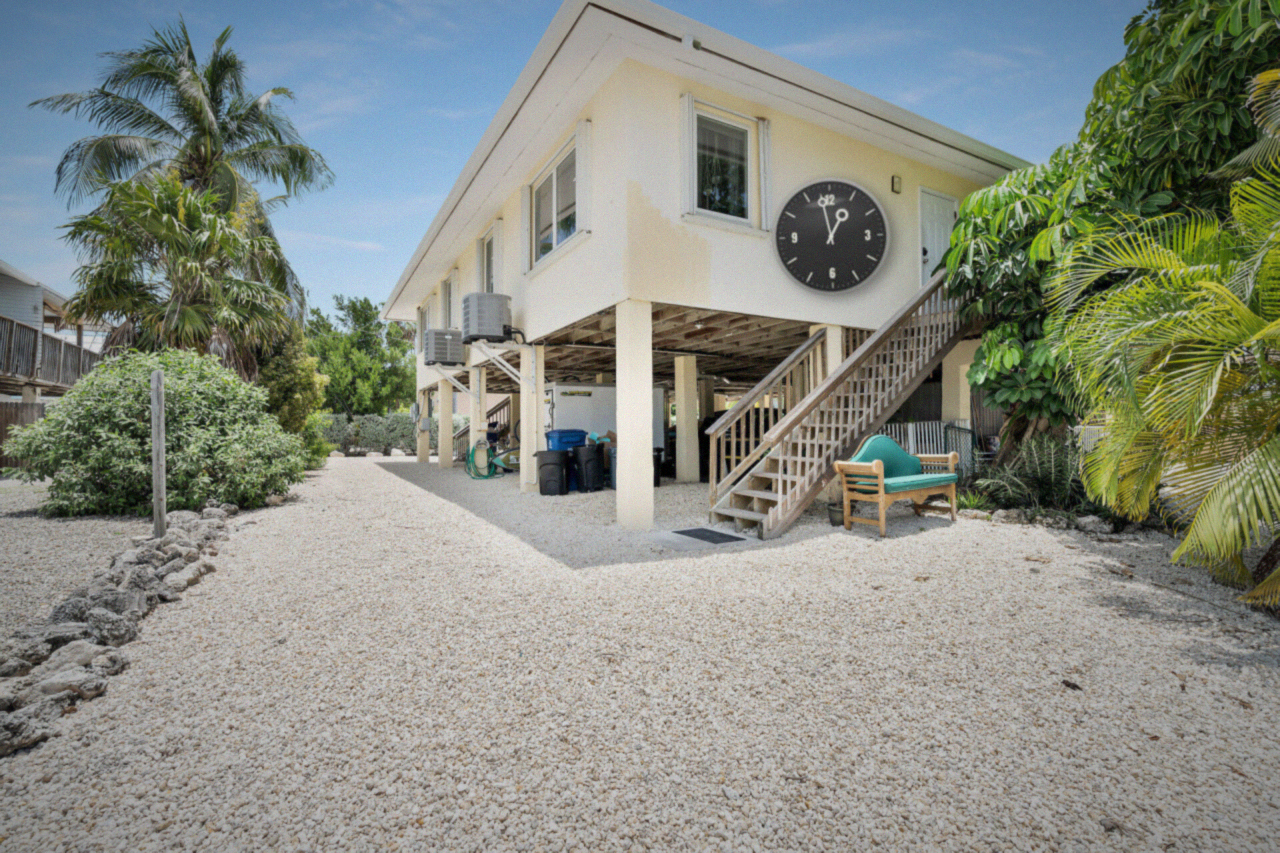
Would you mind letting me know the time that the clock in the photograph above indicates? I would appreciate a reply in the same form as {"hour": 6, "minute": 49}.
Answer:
{"hour": 12, "minute": 58}
